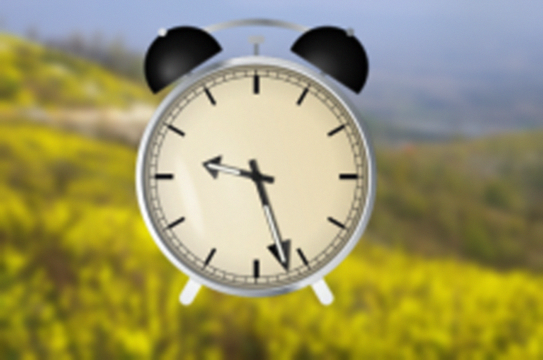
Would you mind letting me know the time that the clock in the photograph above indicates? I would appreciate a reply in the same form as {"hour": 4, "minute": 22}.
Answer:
{"hour": 9, "minute": 27}
